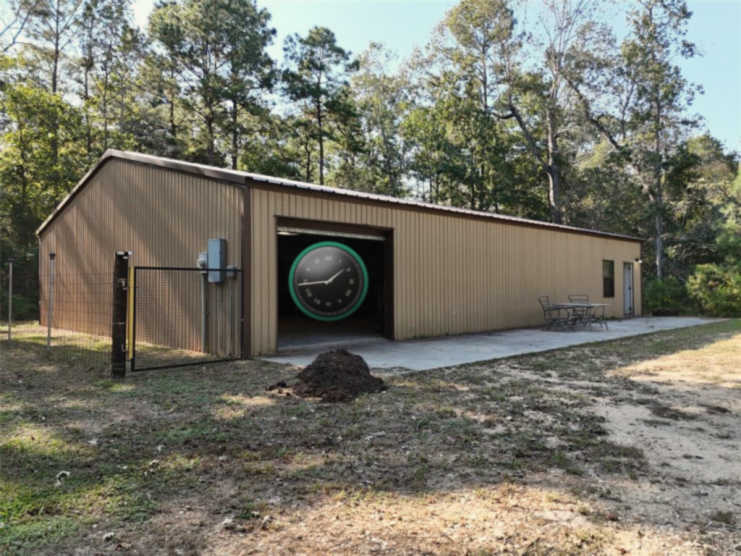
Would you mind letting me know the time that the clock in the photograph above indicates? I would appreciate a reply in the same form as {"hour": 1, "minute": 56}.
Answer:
{"hour": 1, "minute": 44}
